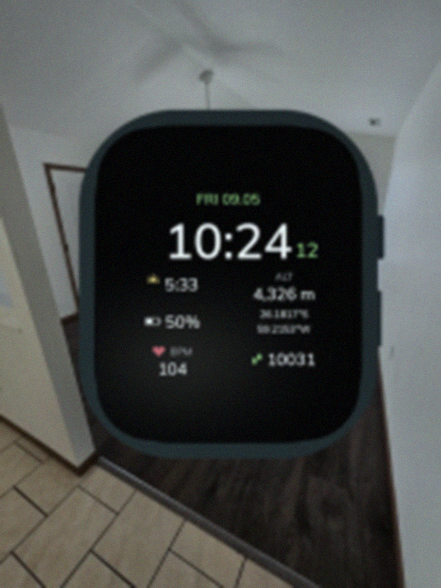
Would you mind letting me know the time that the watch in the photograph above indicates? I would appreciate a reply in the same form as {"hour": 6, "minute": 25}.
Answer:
{"hour": 10, "minute": 24}
